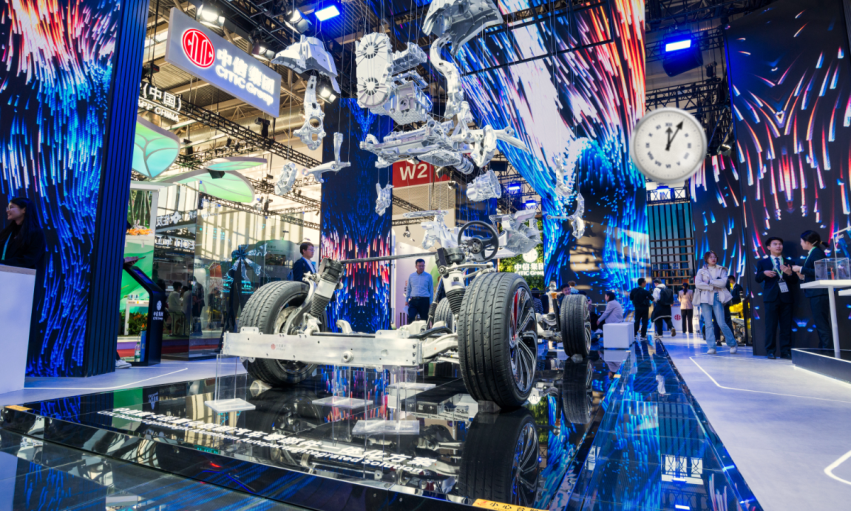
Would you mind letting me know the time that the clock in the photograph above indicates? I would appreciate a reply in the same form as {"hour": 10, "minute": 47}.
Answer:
{"hour": 12, "minute": 5}
